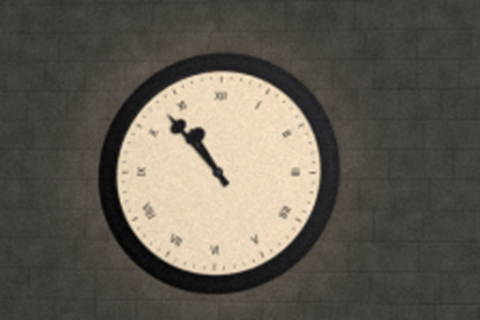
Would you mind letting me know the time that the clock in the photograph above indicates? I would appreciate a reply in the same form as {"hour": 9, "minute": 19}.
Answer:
{"hour": 10, "minute": 53}
